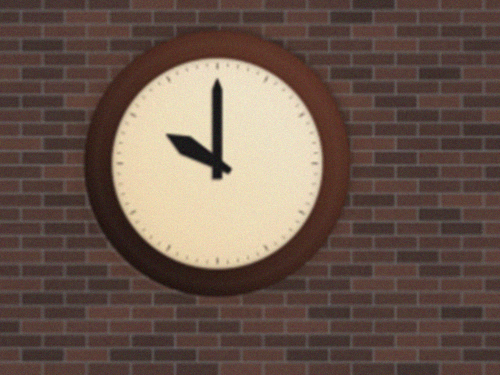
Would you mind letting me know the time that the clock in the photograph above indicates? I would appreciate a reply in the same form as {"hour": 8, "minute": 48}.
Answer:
{"hour": 10, "minute": 0}
